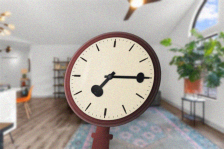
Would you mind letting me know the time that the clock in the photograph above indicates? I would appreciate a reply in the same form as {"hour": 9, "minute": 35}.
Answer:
{"hour": 7, "minute": 15}
